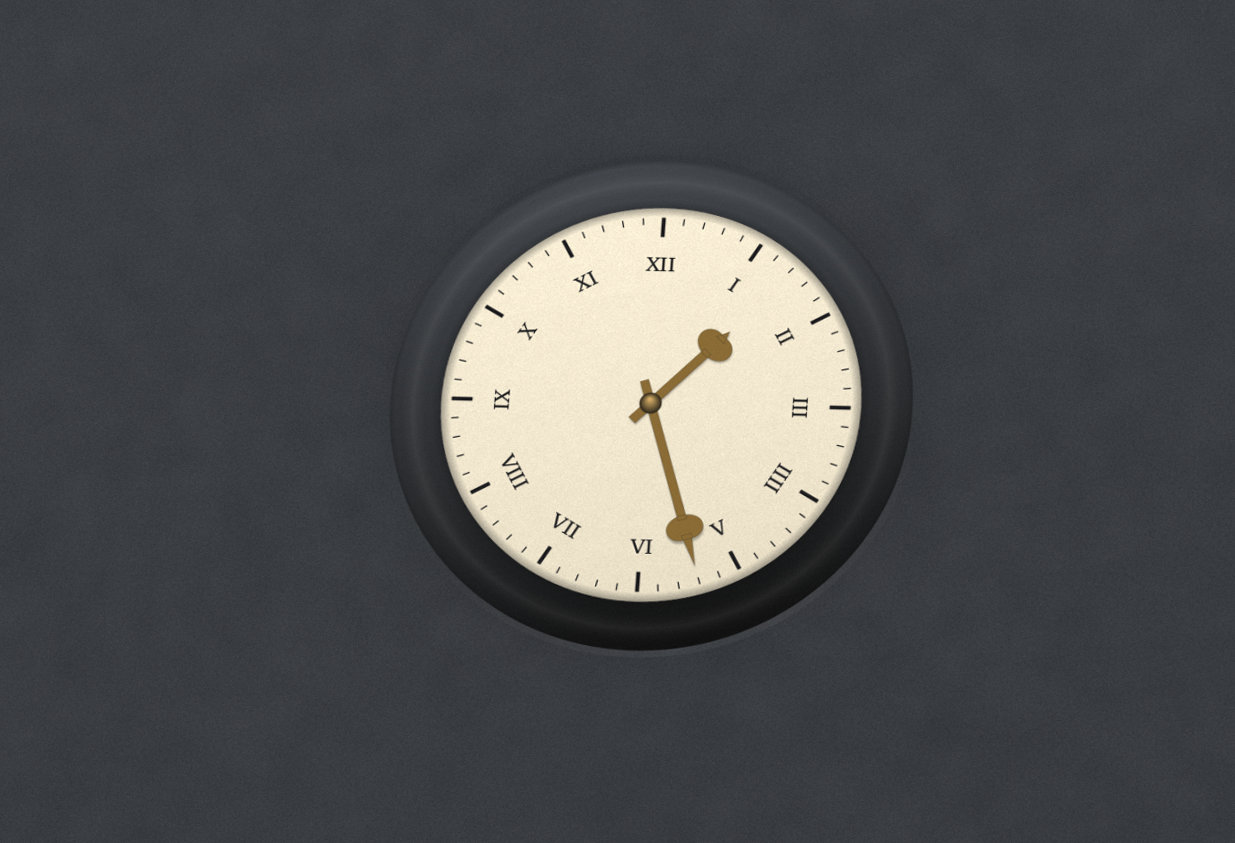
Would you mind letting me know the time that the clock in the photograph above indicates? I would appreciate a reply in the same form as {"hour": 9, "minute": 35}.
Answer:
{"hour": 1, "minute": 27}
